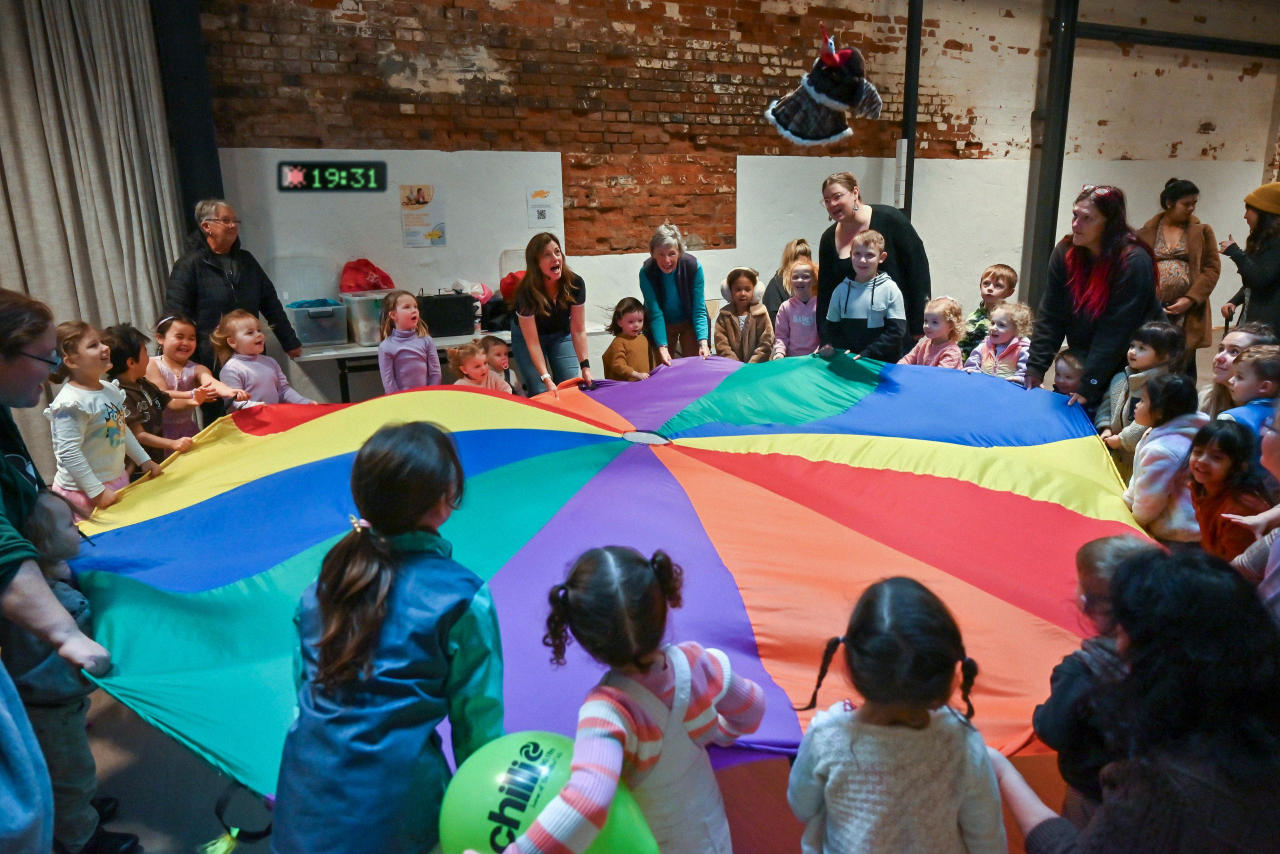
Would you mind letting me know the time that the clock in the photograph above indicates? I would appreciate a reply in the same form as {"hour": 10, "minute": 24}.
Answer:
{"hour": 19, "minute": 31}
